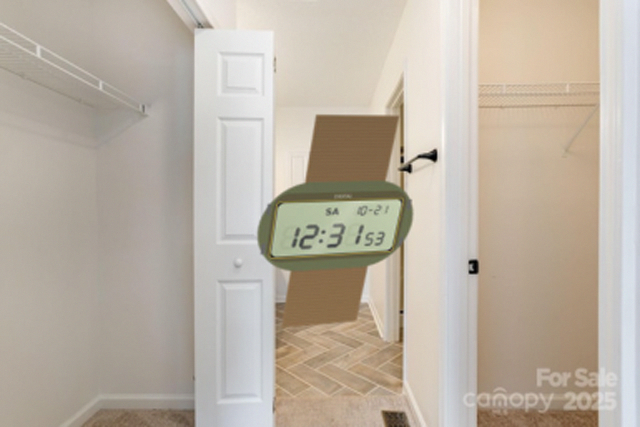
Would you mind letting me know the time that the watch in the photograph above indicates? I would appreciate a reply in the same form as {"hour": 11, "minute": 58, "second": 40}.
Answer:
{"hour": 12, "minute": 31, "second": 53}
